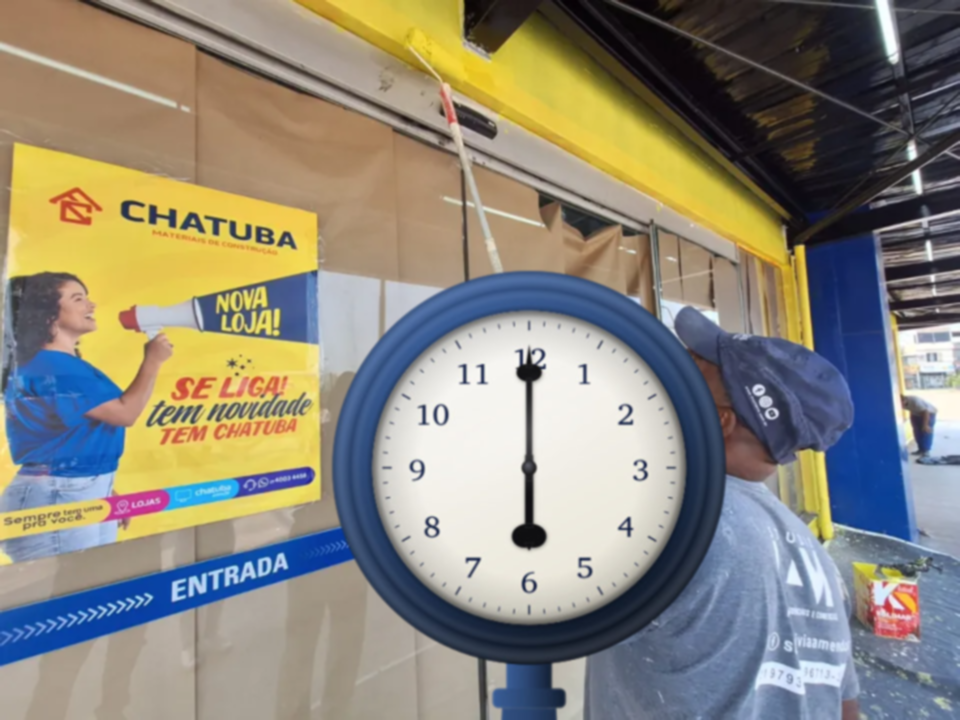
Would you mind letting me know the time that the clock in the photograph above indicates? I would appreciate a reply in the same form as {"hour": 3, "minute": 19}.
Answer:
{"hour": 6, "minute": 0}
